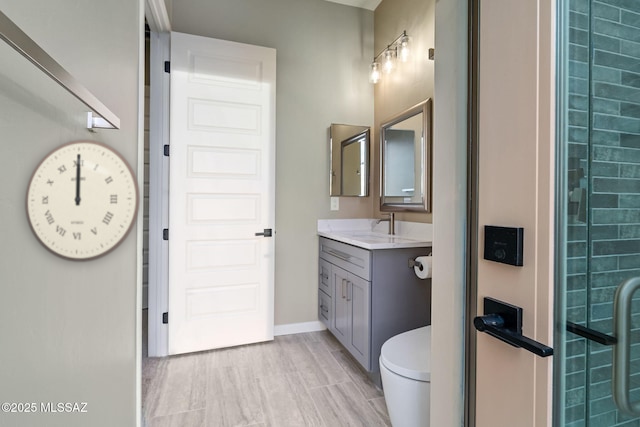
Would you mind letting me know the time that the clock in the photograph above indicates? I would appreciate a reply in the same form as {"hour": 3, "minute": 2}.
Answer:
{"hour": 12, "minute": 0}
